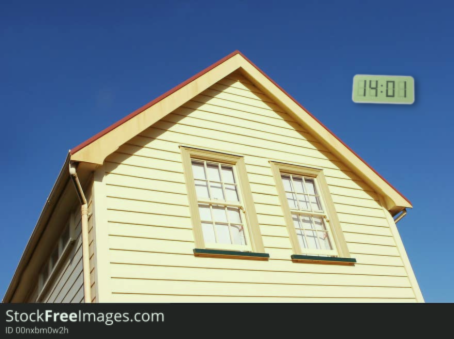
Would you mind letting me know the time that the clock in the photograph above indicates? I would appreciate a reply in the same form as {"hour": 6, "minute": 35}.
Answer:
{"hour": 14, "minute": 1}
